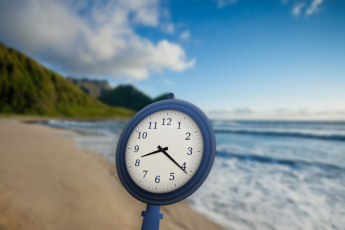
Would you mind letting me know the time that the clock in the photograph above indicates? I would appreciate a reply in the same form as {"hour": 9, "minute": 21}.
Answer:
{"hour": 8, "minute": 21}
